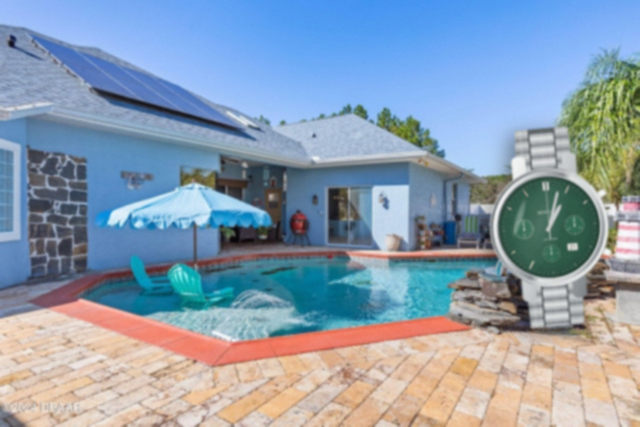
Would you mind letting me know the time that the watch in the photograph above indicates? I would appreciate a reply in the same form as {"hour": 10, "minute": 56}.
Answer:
{"hour": 1, "minute": 3}
